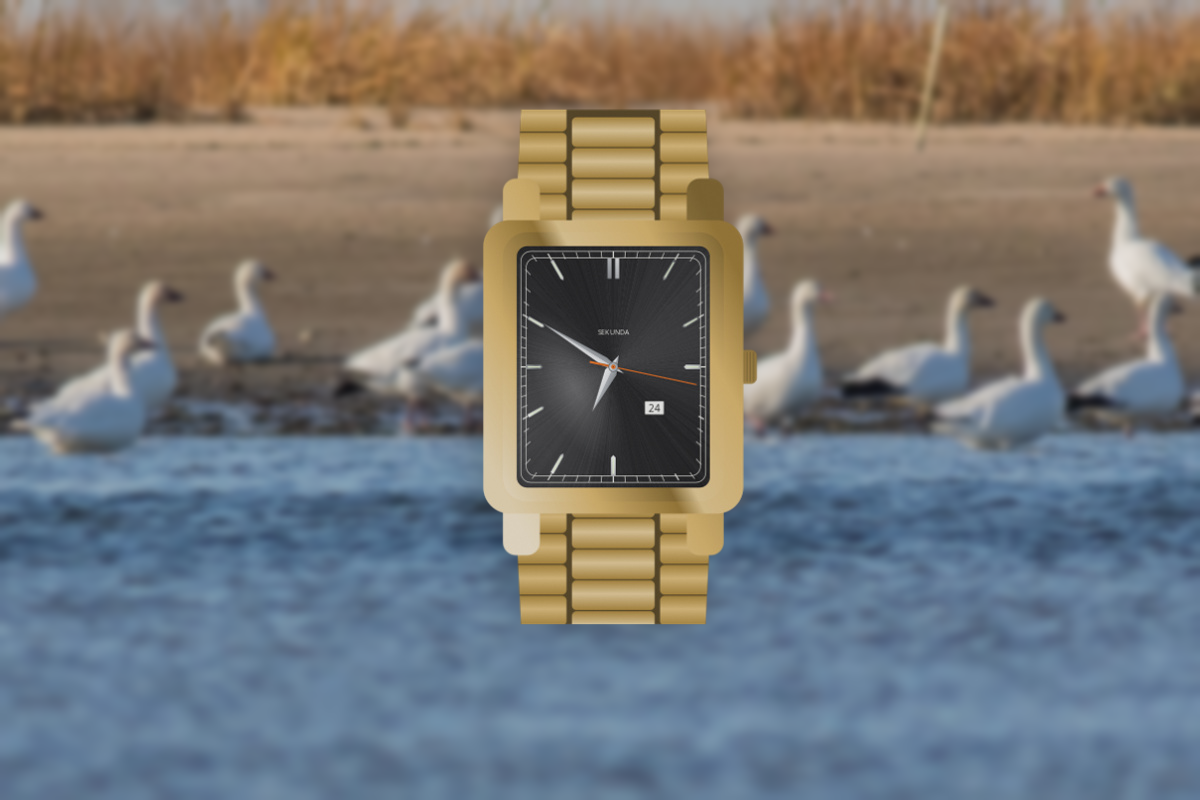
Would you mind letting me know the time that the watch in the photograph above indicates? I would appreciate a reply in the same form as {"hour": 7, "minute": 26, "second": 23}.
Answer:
{"hour": 6, "minute": 50, "second": 17}
